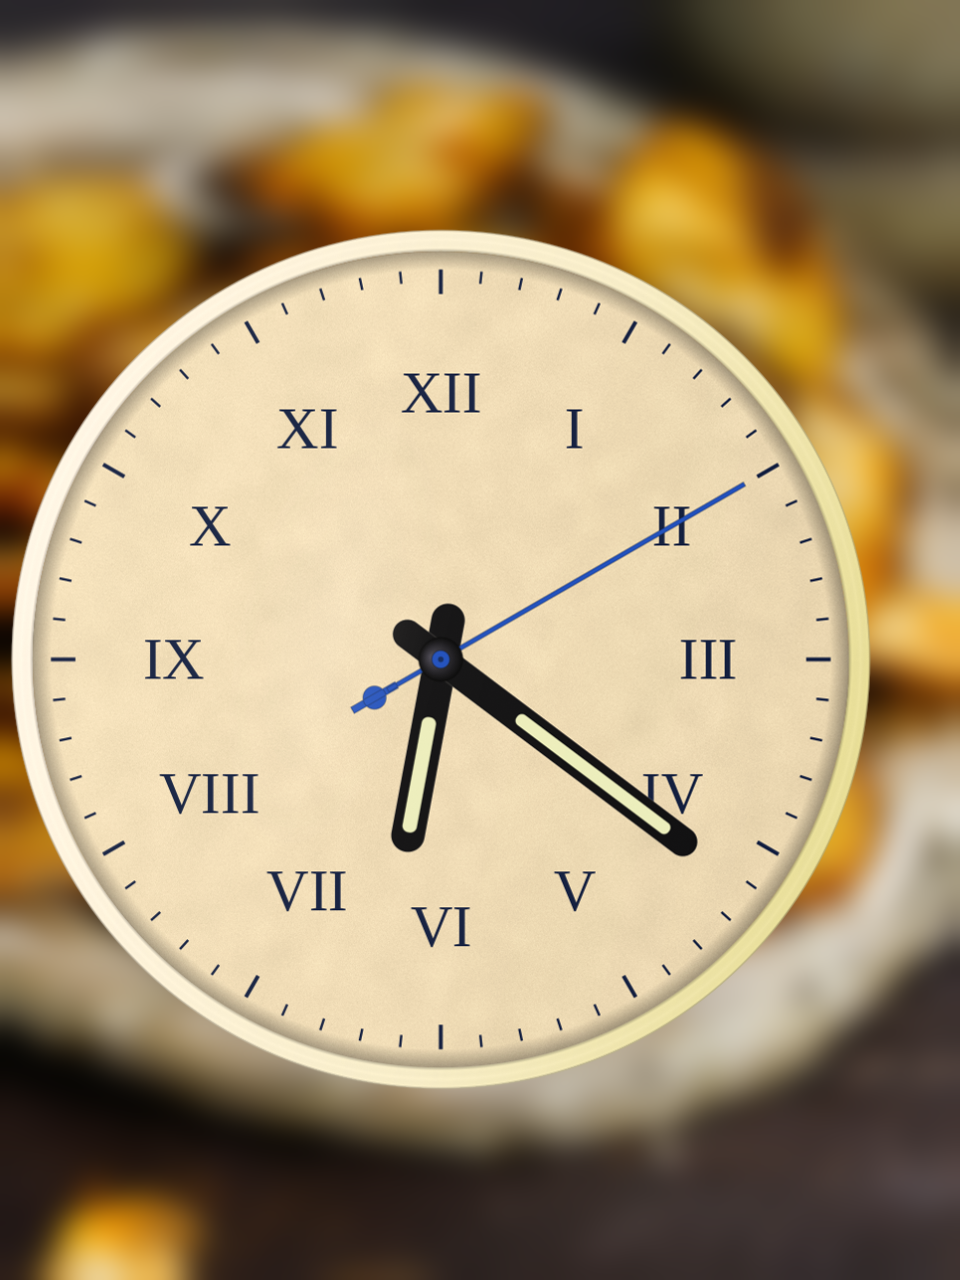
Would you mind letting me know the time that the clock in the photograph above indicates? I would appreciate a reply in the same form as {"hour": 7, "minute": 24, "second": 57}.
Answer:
{"hour": 6, "minute": 21, "second": 10}
